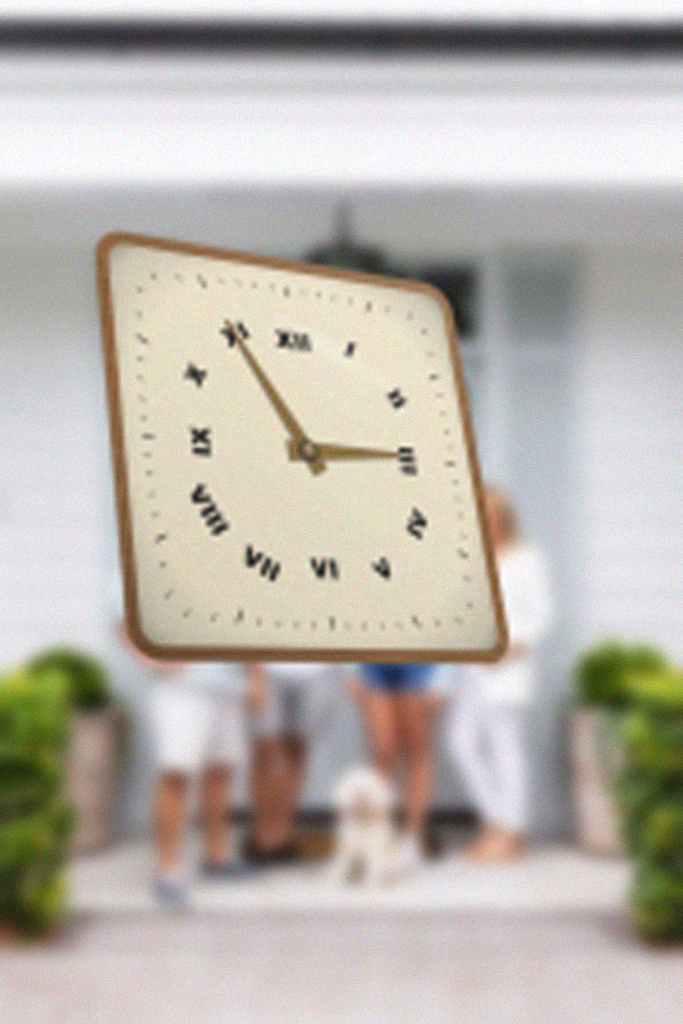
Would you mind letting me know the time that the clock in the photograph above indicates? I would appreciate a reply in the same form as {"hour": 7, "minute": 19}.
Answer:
{"hour": 2, "minute": 55}
